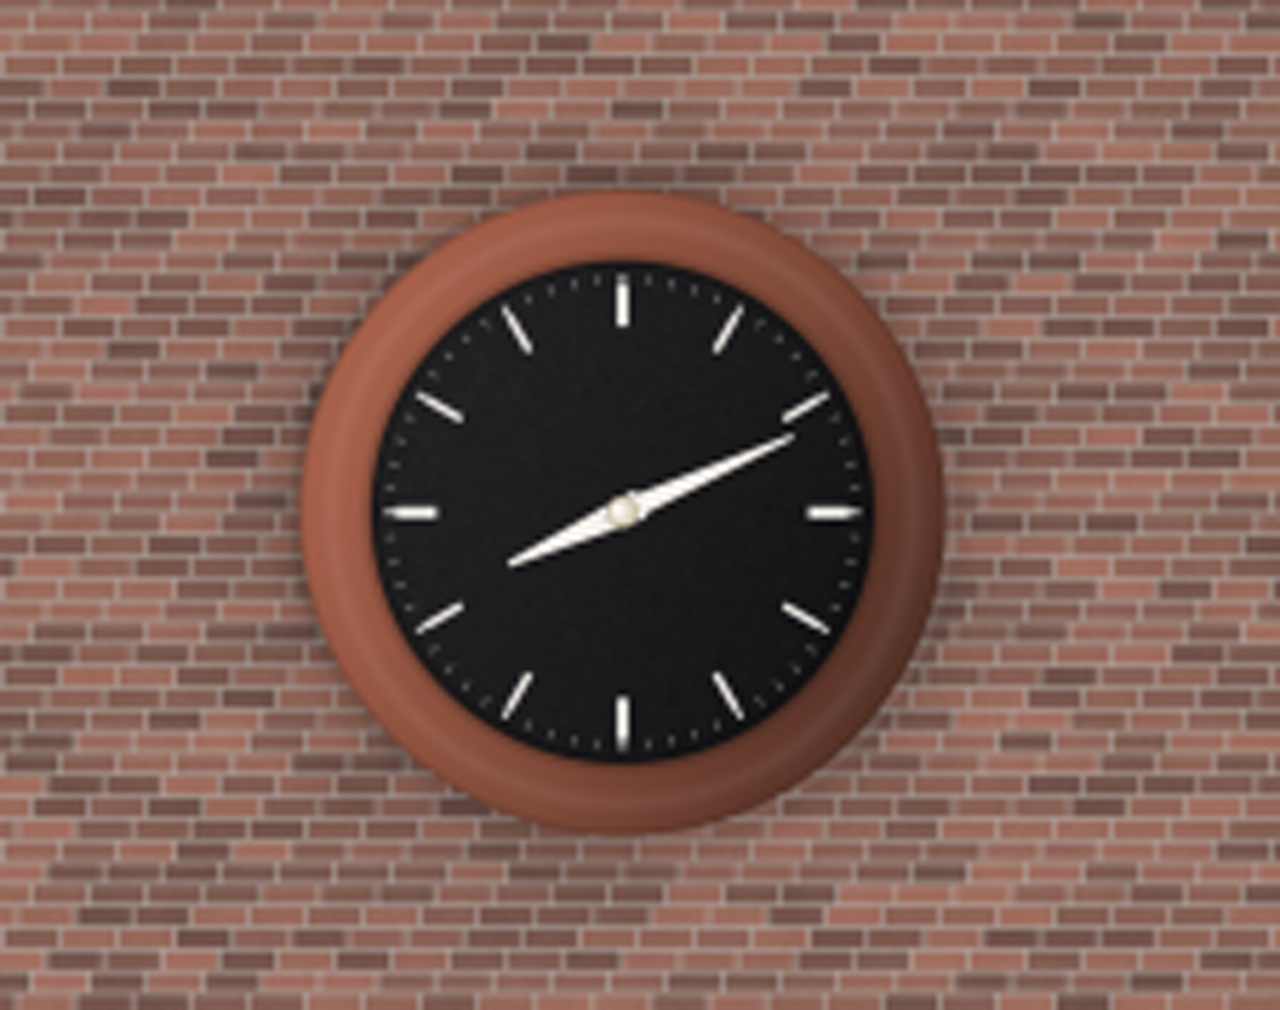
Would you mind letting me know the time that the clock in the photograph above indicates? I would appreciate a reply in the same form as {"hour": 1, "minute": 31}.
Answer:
{"hour": 8, "minute": 11}
